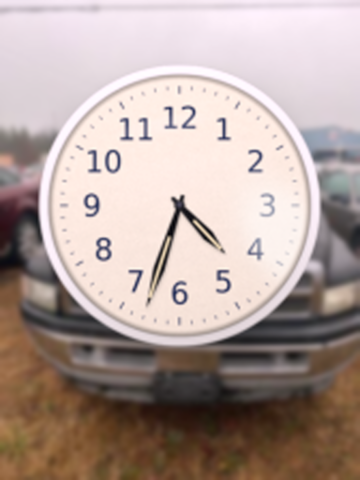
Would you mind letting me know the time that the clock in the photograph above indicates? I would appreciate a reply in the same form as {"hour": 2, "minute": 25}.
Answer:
{"hour": 4, "minute": 33}
